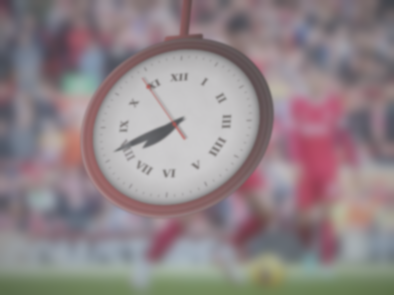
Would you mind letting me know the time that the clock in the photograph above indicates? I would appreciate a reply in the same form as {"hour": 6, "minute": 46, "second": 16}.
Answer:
{"hour": 7, "minute": 40, "second": 54}
